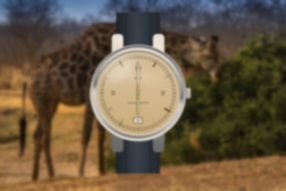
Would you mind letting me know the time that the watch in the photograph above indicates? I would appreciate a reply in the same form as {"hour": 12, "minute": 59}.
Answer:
{"hour": 6, "minute": 0}
